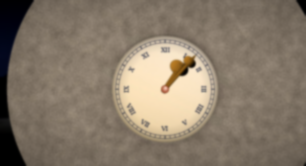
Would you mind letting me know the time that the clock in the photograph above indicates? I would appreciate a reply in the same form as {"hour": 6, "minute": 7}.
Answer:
{"hour": 1, "minute": 7}
